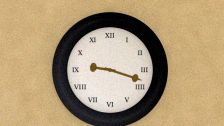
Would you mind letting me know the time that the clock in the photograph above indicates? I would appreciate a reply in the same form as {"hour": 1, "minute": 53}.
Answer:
{"hour": 9, "minute": 18}
